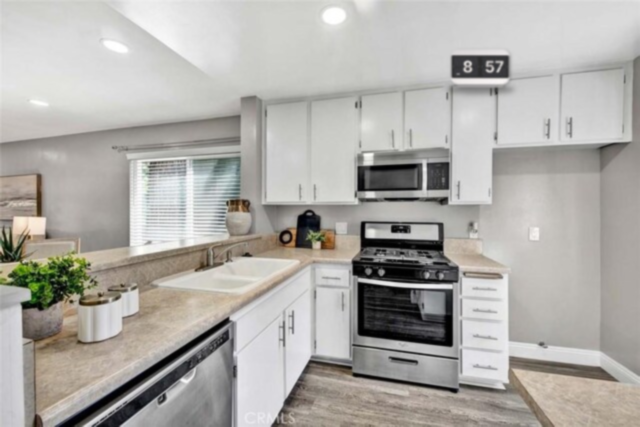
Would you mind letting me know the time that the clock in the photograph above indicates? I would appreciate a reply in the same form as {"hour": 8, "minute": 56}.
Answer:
{"hour": 8, "minute": 57}
